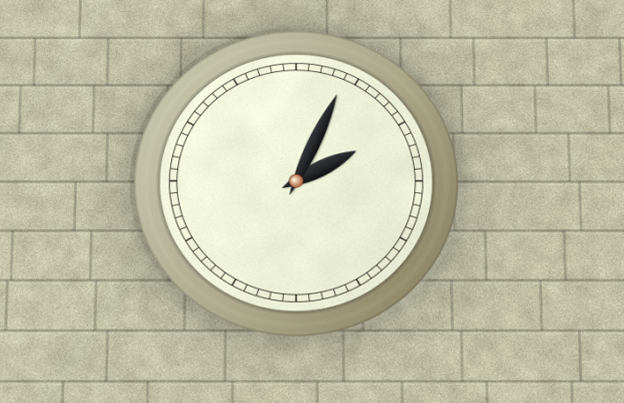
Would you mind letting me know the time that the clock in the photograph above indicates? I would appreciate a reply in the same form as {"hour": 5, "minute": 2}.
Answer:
{"hour": 2, "minute": 4}
